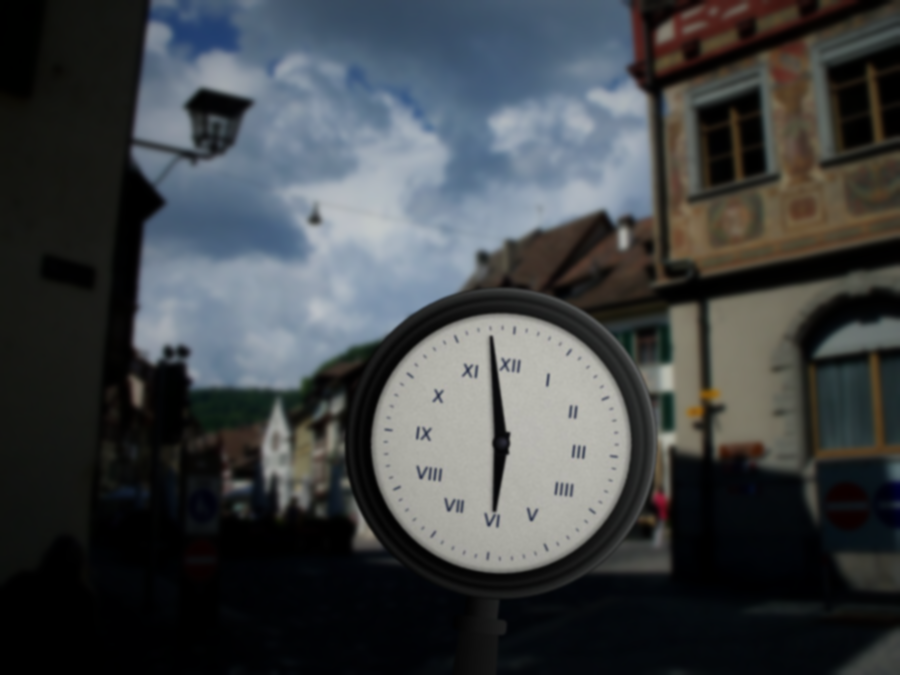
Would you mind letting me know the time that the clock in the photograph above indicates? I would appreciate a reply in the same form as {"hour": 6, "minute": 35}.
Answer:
{"hour": 5, "minute": 58}
